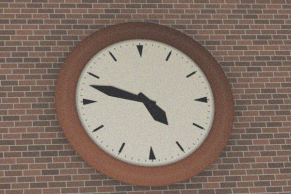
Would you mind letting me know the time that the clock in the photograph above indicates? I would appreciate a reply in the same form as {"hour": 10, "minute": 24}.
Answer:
{"hour": 4, "minute": 48}
